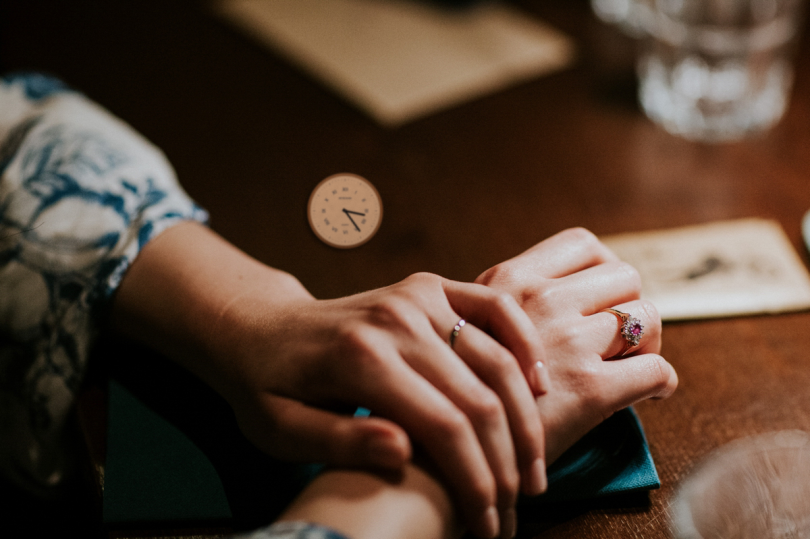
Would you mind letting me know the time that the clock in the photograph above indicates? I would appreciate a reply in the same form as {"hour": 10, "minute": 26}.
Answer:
{"hour": 3, "minute": 24}
